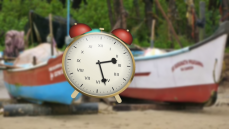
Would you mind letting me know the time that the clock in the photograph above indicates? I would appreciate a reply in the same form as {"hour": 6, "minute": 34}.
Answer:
{"hour": 2, "minute": 27}
